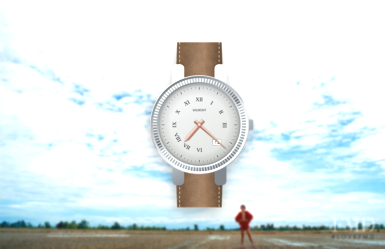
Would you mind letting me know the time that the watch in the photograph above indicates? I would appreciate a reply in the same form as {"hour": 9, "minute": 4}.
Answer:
{"hour": 7, "minute": 22}
